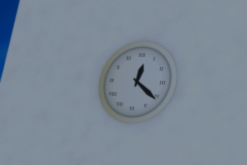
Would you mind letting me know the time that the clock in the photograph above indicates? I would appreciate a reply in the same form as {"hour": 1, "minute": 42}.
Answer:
{"hour": 12, "minute": 21}
